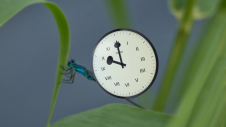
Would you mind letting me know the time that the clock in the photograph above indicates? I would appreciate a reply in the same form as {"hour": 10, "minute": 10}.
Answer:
{"hour": 10, "minute": 0}
